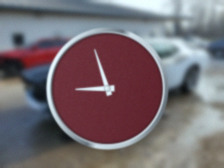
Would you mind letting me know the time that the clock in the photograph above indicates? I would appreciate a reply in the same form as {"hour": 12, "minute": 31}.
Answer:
{"hour": 8, "minute": 57}
